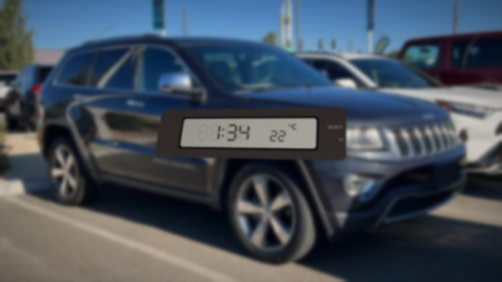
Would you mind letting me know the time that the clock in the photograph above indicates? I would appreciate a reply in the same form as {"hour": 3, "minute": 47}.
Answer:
{"hour": 1, "minute": 34}
